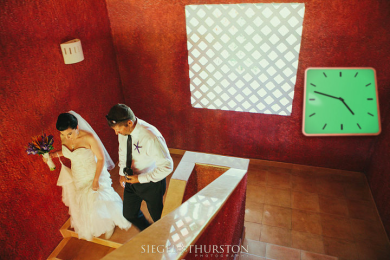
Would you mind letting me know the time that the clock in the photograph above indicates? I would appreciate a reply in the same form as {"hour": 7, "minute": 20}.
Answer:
{"hour": 4, "minute": 48}
